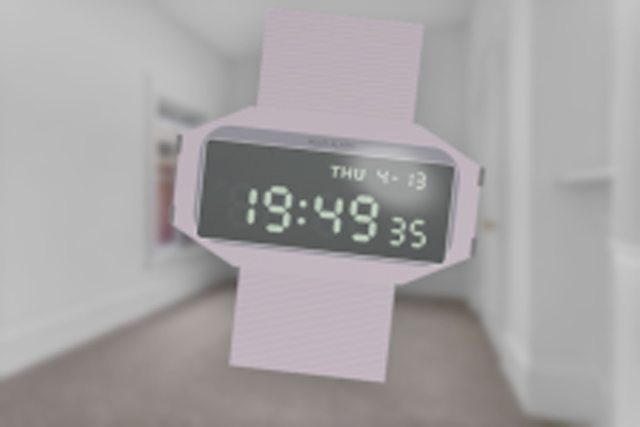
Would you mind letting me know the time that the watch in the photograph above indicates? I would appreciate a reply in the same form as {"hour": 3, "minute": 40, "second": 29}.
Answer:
{"hour": 19, "minute": 49, "second": 35}
